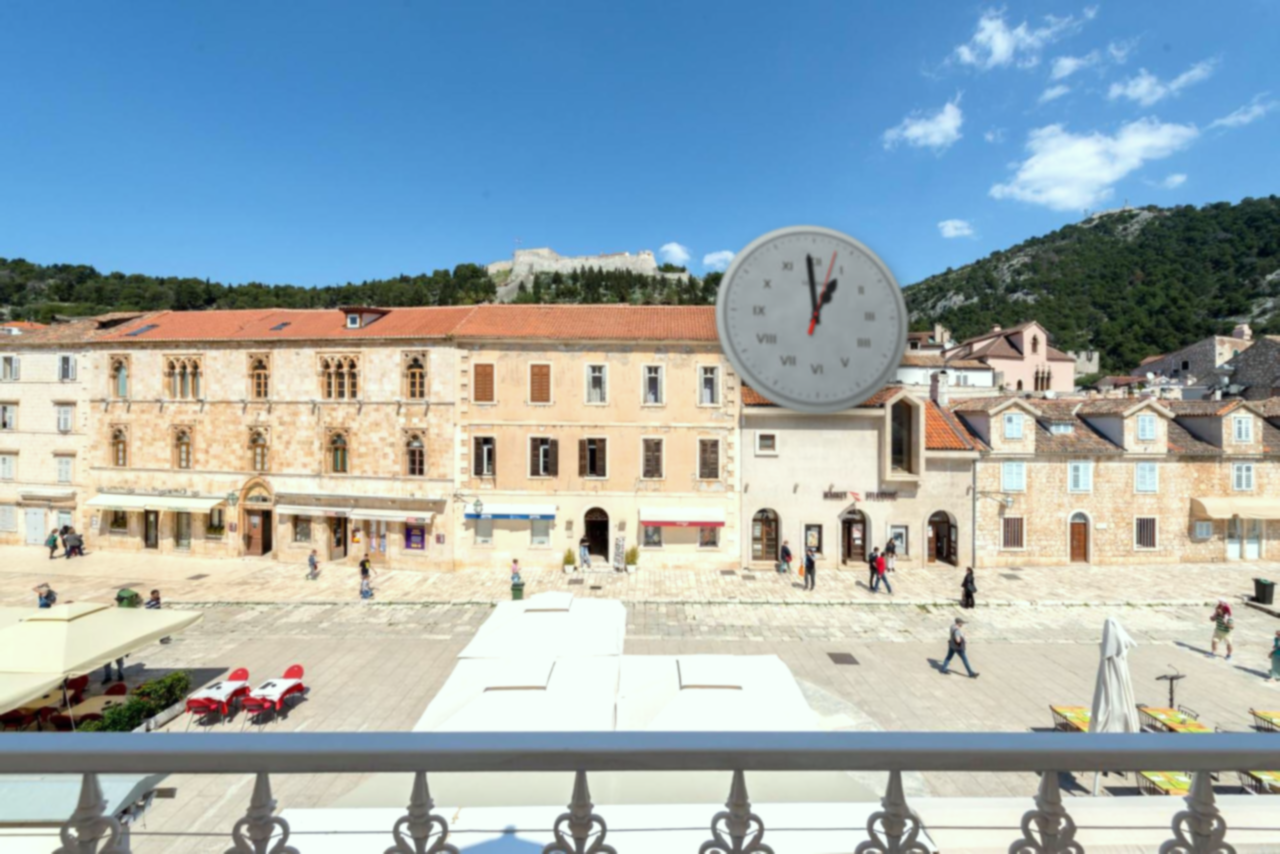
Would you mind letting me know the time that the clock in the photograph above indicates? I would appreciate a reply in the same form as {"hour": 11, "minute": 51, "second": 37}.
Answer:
{"hour": 12, "minute": 59, "second": 3}
